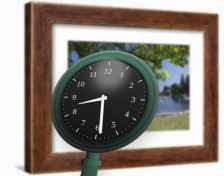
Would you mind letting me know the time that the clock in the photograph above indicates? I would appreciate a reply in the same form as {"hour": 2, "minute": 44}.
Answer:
{"hour": 8, "minute": 29}
